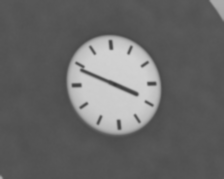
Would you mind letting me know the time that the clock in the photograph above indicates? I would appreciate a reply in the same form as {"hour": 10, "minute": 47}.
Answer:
{"hour": 3, "minute": 49}
